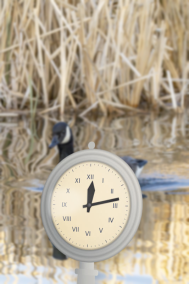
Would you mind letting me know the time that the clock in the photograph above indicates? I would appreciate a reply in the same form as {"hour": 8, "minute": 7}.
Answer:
{"hour": 12, "minute": 13}
